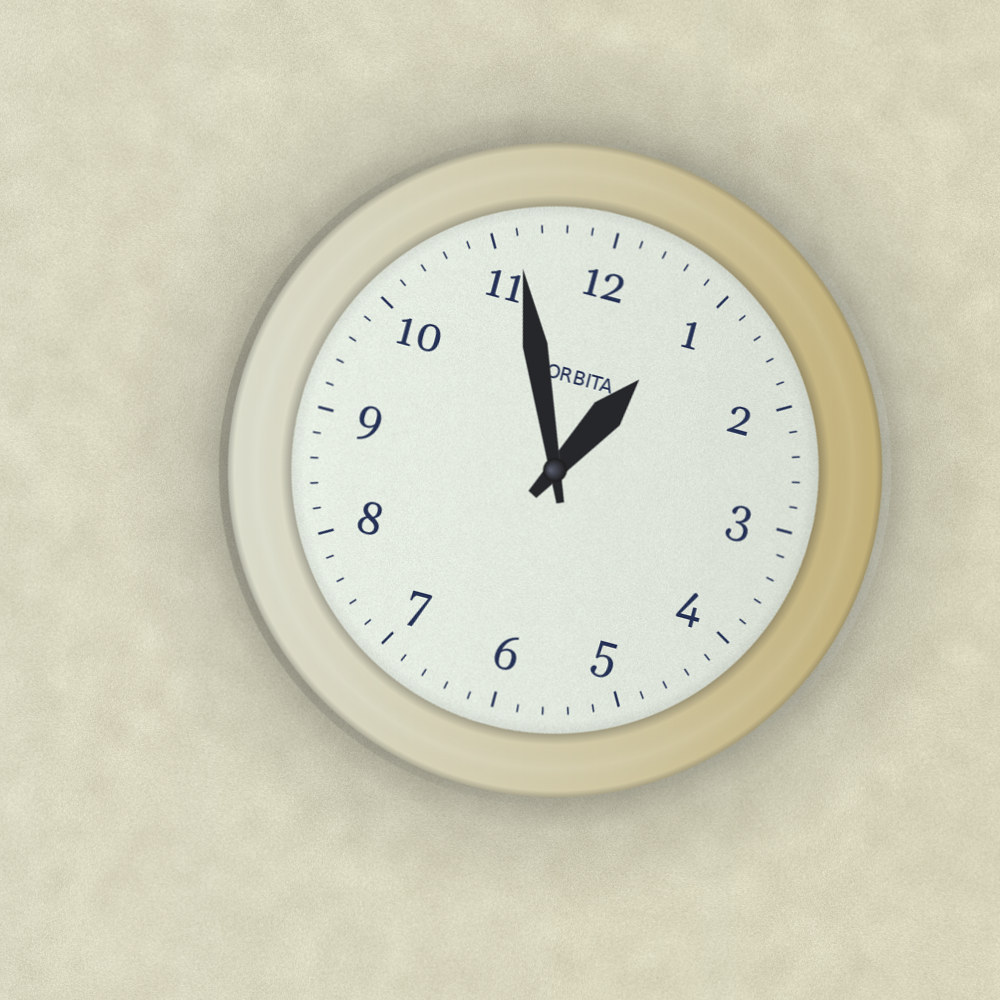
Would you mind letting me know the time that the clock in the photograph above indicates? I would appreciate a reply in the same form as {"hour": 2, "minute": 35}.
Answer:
{"hour": 12, "minute": 56}
